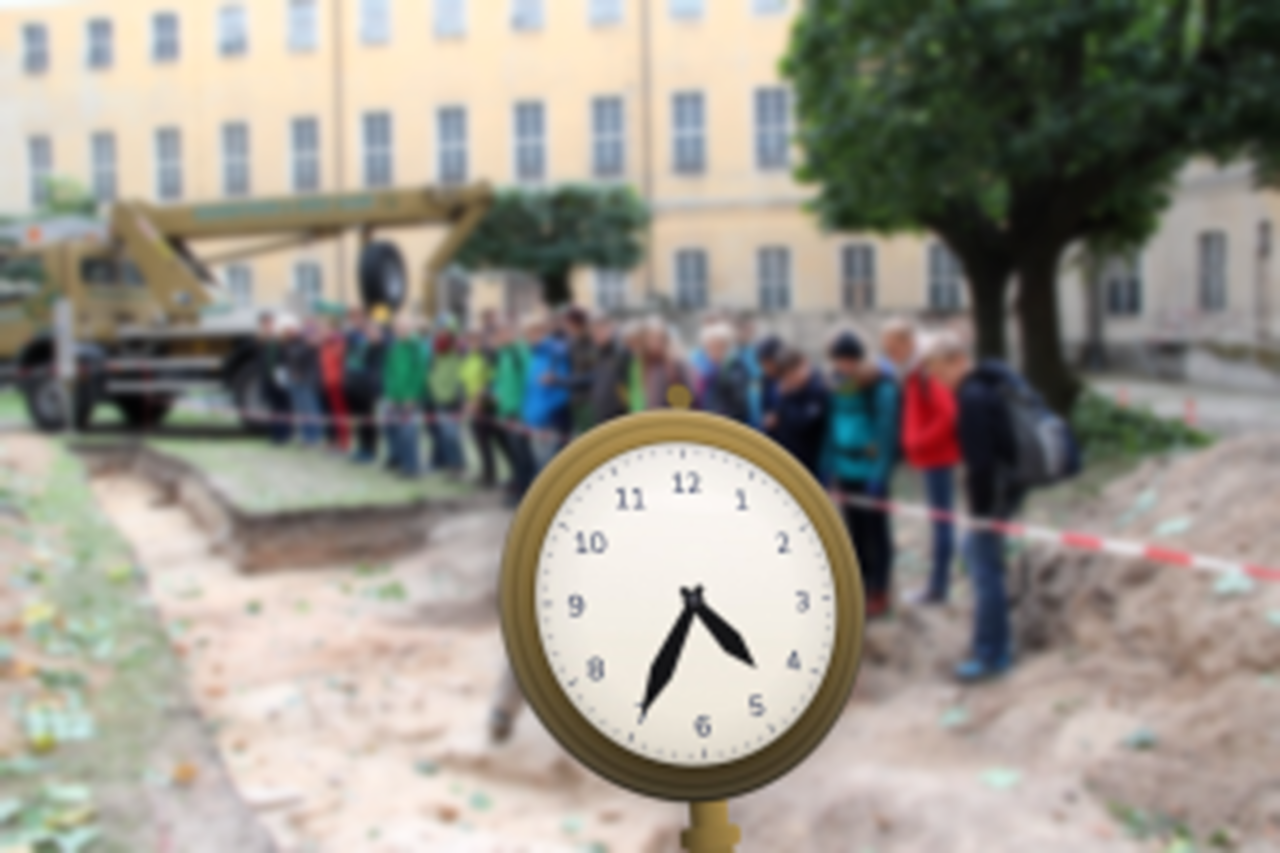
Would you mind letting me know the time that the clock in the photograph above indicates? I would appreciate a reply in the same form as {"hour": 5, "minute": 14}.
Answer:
{"hour": 4, "minute": 35}
